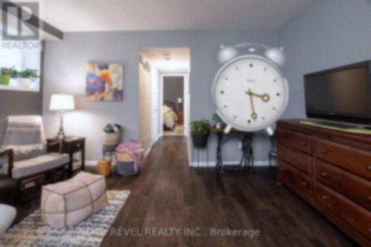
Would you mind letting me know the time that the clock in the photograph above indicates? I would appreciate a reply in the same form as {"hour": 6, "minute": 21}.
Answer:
{"hour": 3, "minute": 28}
